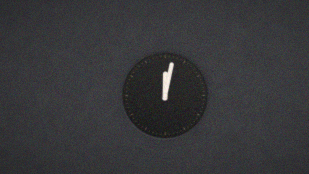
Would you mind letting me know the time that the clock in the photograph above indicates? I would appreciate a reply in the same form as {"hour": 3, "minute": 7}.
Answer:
{"hour": 12, "minute": 2}
